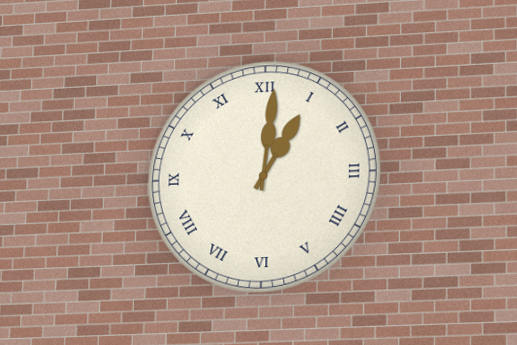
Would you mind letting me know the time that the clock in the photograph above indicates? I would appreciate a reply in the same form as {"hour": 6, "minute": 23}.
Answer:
{"hour": 1, "minute": 1}
